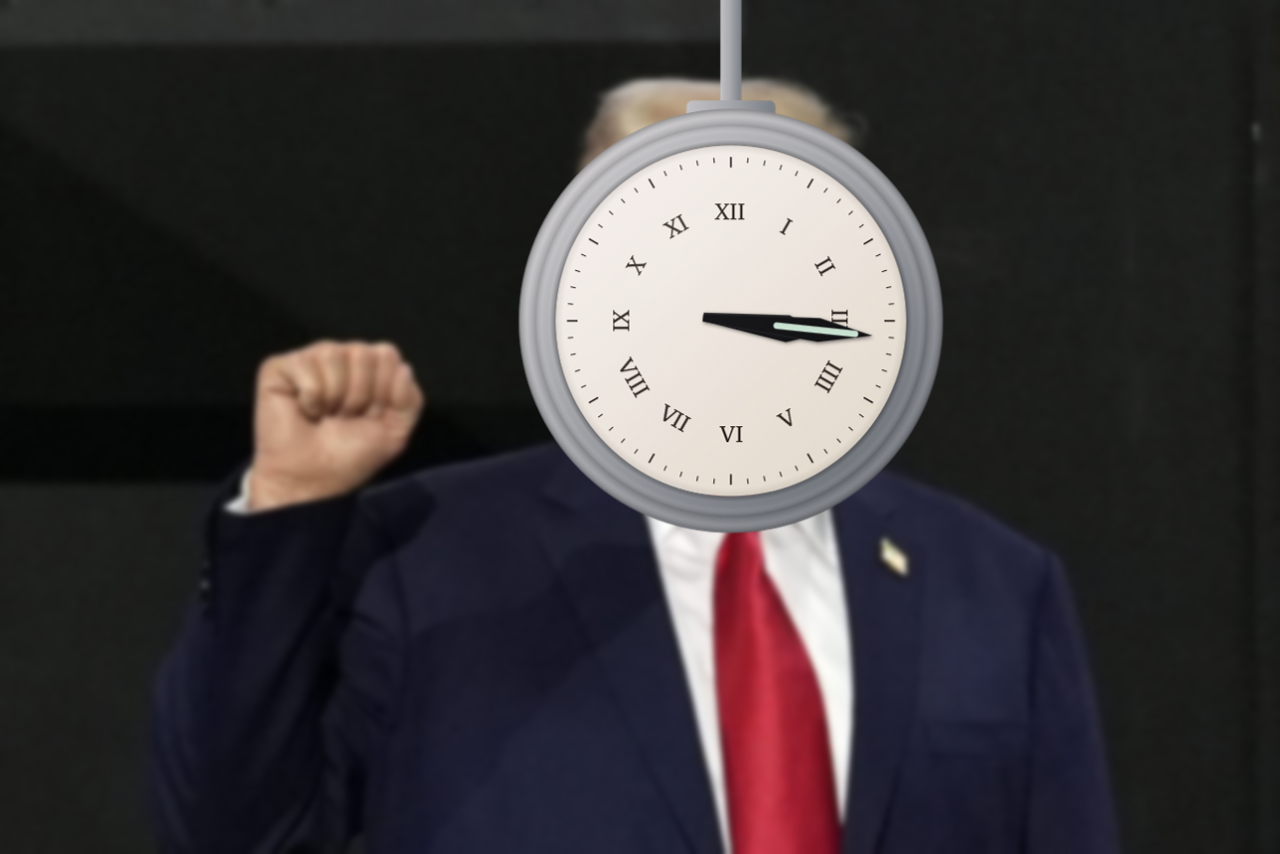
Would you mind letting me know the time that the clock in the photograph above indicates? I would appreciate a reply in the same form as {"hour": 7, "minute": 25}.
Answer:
{"hour": 3, "minute": 16}
